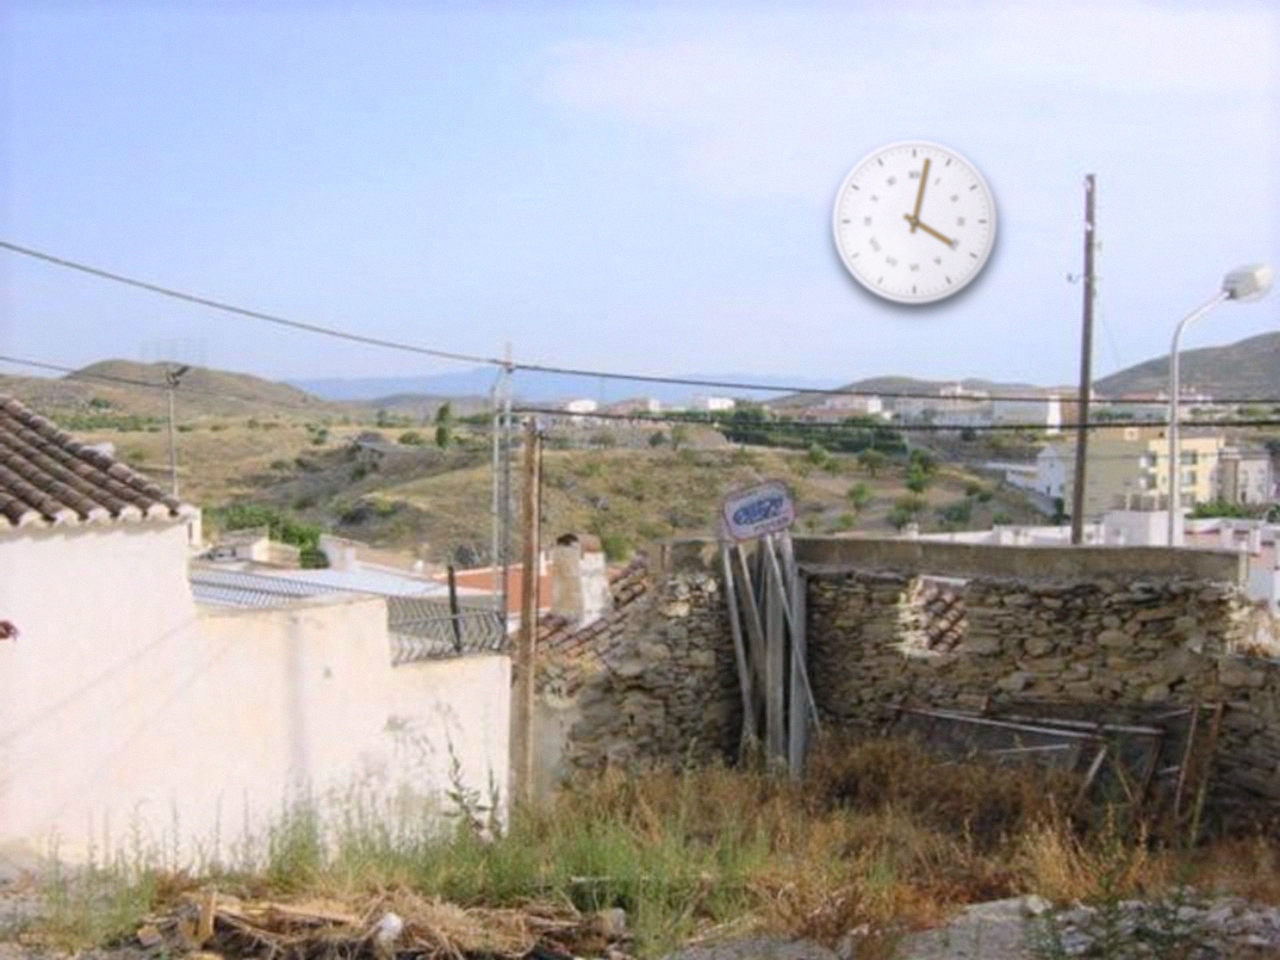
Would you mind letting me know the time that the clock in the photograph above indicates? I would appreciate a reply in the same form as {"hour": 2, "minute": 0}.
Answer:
{"hour": 4, "minute": 2}
